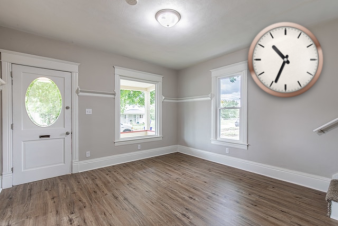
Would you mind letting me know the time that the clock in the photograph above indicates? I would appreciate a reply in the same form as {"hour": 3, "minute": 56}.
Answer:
{"hour": 10, "minute": 34}
